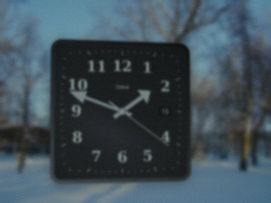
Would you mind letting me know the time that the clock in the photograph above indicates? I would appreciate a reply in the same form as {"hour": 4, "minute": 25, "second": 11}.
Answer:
{"hour": 1, "minute": 48, "second": 21}
